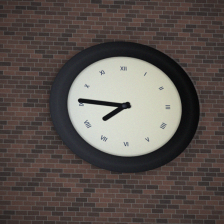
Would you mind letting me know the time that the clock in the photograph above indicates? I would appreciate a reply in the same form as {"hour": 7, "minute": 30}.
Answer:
{"hour": 7, "minute": 46}
